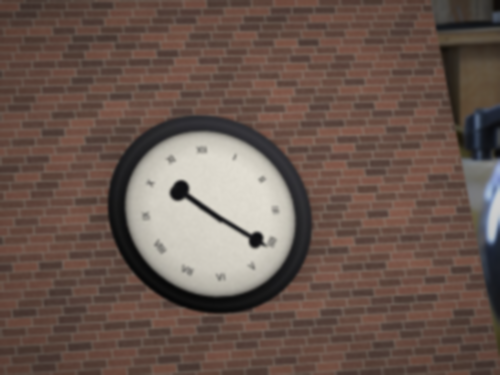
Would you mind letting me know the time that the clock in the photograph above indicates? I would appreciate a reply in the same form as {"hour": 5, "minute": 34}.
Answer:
{"hour": 10, "minute": 21}
